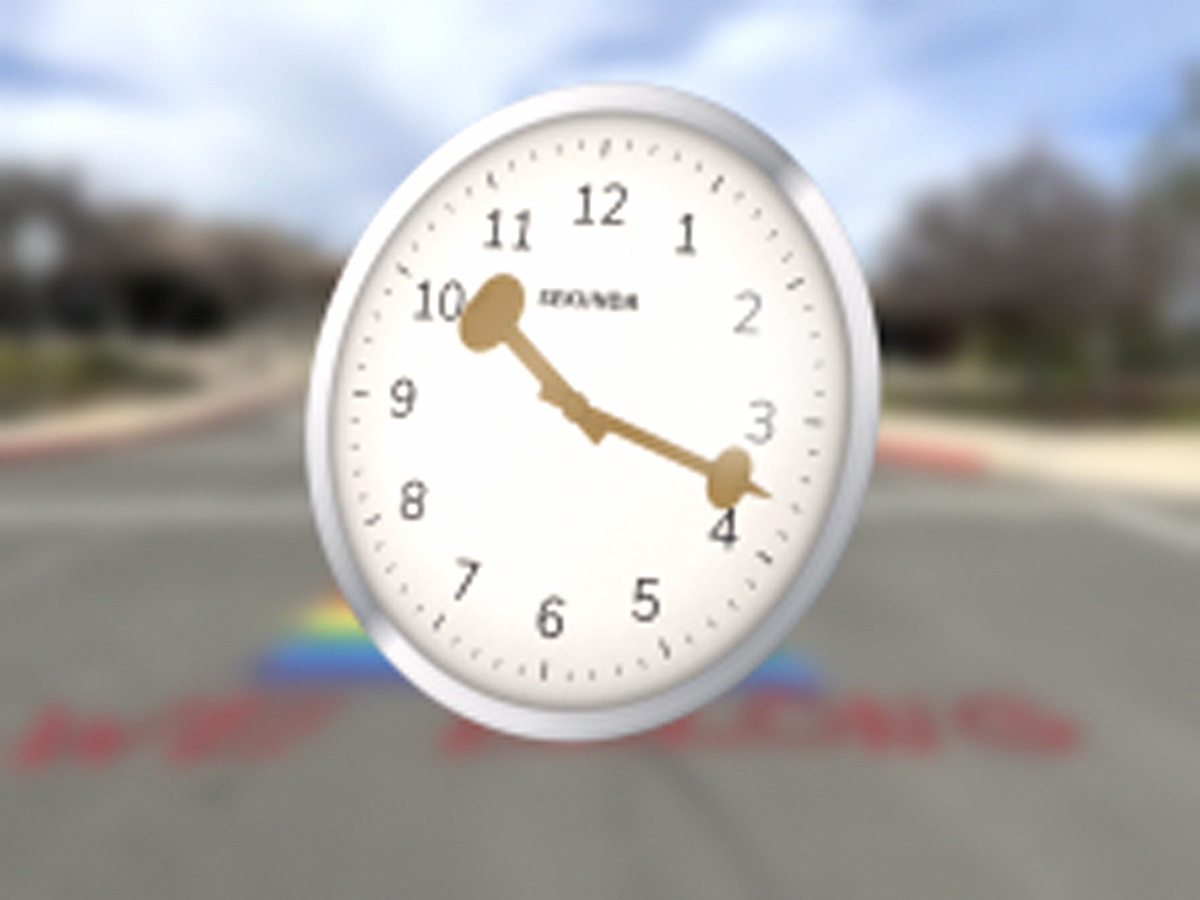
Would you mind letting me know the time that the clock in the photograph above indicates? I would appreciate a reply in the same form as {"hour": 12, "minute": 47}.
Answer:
{"hour": 10, "minute": 18}
